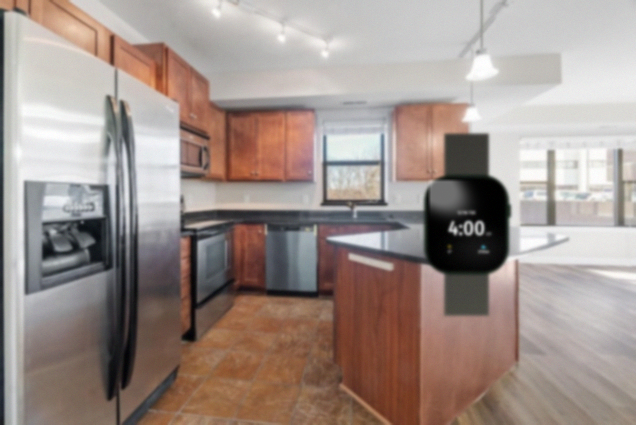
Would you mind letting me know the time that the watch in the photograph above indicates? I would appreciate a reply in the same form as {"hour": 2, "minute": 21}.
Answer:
{"hour": 4, "minute": 0}
